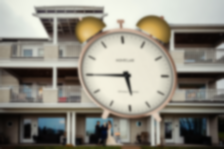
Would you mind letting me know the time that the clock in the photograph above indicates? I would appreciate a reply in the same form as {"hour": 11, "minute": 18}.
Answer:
{"hour": 5, "minute": 45}
